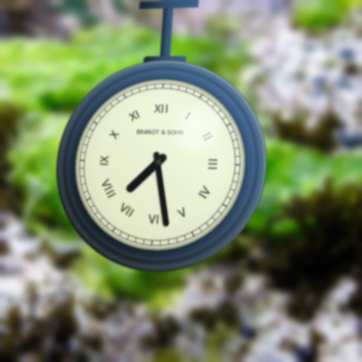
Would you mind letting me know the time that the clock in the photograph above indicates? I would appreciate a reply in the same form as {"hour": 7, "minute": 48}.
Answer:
{"hour": 7, "minute": 28}
